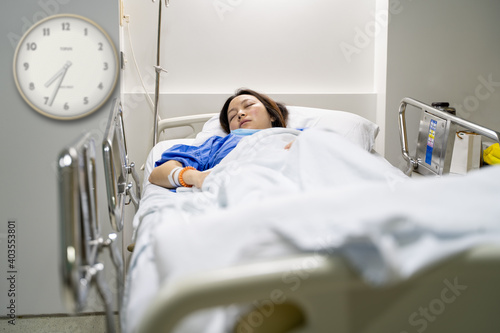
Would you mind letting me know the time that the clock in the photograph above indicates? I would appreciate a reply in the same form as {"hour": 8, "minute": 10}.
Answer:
{"hour": 7, "minute": 34}
